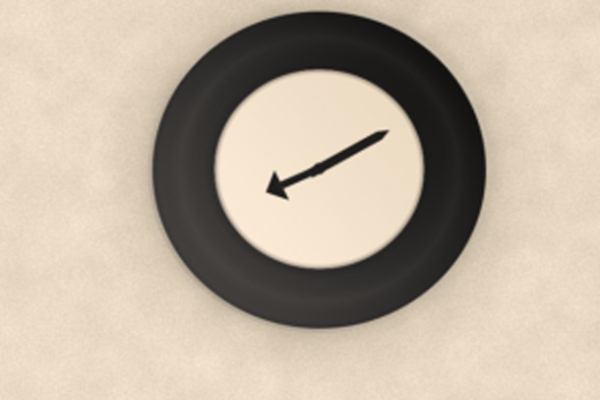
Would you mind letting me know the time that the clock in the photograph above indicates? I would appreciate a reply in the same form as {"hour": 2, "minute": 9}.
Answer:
{"hour": 8, "minute": 10}
